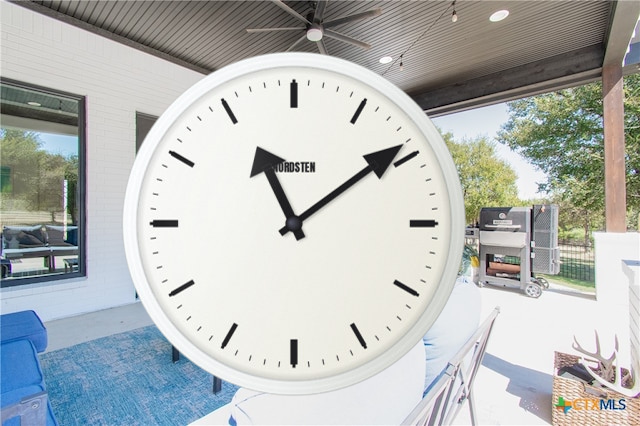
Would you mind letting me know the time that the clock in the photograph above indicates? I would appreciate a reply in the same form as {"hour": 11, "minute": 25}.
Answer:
{"hour": 11, "minute": 9}
